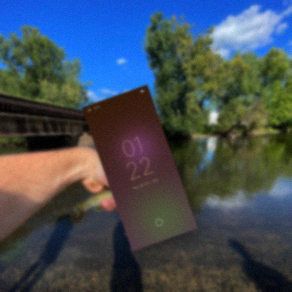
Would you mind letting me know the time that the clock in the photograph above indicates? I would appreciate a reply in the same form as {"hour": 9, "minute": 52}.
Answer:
{"hour": 1, "minute": 22}
